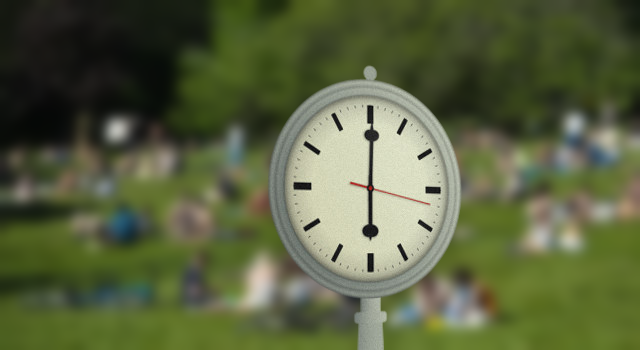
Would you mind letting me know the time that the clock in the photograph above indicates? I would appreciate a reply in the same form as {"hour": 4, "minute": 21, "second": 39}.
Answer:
{"hour": 6, "minute": 0, "second": 17}
